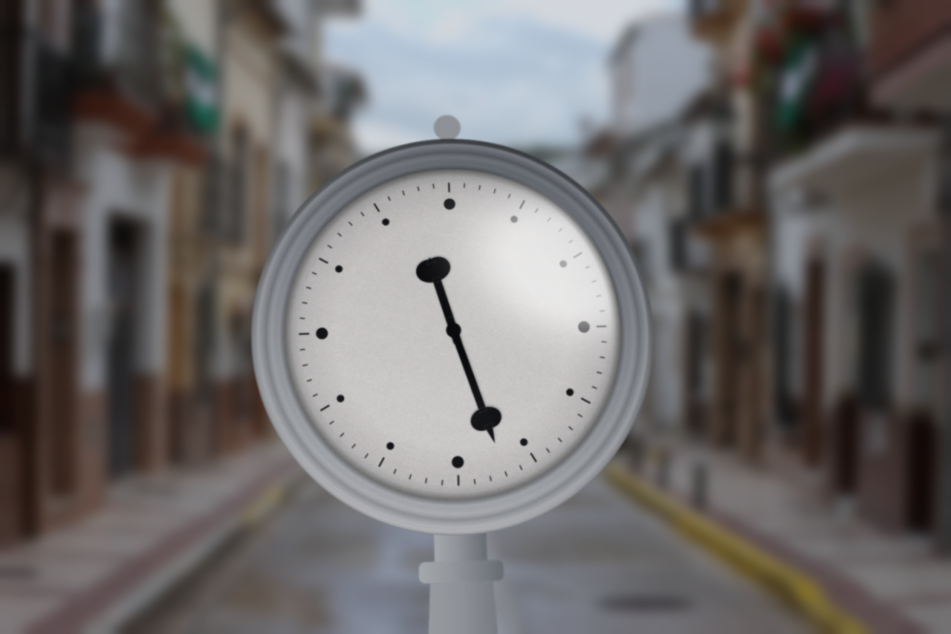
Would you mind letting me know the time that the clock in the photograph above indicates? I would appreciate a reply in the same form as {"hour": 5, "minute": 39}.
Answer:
{"hour": 11, "minute": 27}
